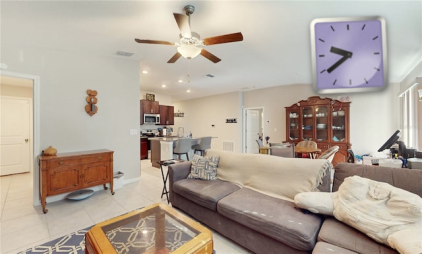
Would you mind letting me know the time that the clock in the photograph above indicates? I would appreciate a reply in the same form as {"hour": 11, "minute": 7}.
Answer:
{"hour": 9, "minute": 39}
